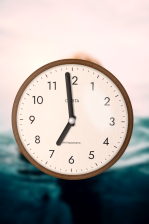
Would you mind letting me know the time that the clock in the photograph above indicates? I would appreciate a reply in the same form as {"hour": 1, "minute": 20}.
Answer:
{"hour": 6, "minute": 59}
